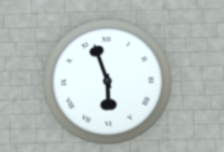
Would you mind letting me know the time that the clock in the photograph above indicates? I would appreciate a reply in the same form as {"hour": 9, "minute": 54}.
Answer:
{"hour": 5, "minute": 57}
